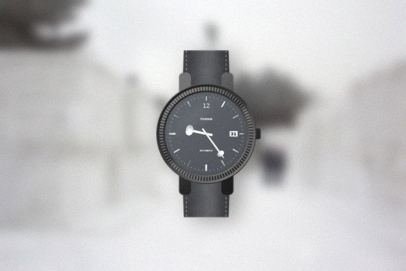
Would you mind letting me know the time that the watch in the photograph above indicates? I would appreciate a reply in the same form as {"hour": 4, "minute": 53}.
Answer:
{"hour": 9, "minute": 24}
